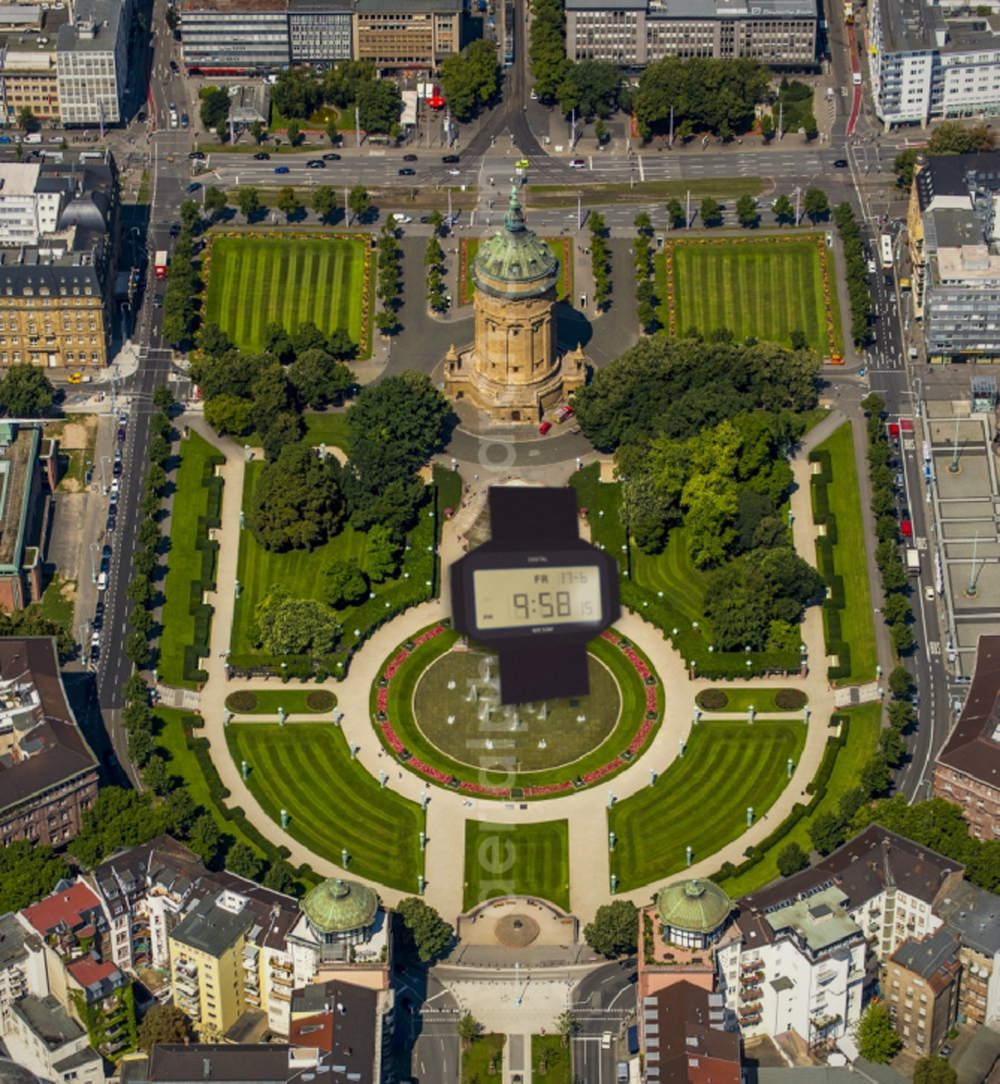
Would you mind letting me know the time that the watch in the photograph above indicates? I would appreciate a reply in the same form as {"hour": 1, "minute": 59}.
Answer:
{"hour": 9, "minute": 58}
